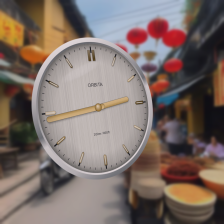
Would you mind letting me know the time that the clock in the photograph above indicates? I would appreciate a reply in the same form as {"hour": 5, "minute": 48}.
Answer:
{"hour": 2, "minute": 44}
